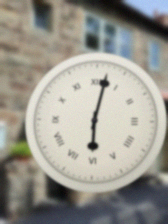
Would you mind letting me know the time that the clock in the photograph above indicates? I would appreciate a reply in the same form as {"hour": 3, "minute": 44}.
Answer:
{"hour": 6, "minute": 2}
